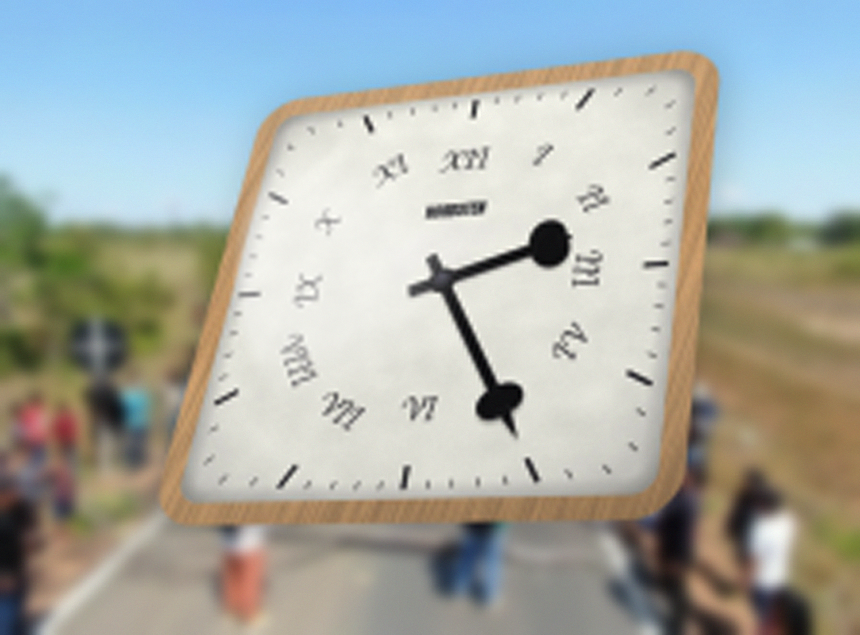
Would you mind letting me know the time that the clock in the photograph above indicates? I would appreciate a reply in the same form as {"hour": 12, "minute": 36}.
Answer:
{"hour": 2, "minute": 25}
